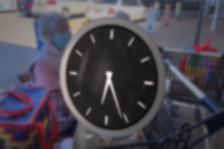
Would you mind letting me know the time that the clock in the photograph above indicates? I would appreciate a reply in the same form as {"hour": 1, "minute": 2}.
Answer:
{"hour": 6, "minute": 26}
